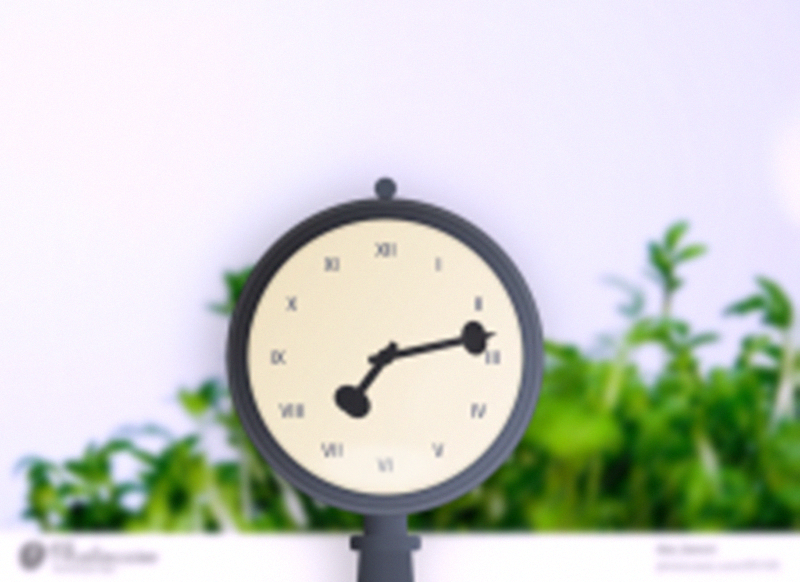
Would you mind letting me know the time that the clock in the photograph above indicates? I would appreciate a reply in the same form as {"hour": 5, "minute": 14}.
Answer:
{"hour": 7, "minute": 13}
